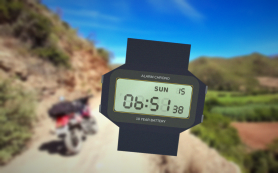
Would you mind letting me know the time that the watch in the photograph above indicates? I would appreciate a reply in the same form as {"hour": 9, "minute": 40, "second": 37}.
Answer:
{"hour": 6, "minute": 51, "second": 38}
